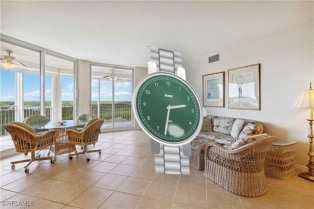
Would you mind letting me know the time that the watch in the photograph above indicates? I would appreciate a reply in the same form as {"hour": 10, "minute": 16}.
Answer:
{"hour": 2, "minute": 32}
